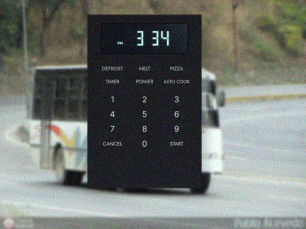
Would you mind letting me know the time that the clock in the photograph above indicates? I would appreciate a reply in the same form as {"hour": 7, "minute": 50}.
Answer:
{"hour": 3, "minute": 34}
